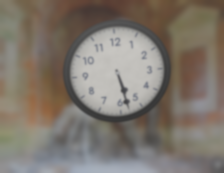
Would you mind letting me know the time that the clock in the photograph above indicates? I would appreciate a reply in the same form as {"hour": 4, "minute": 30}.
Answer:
{"hour": 5, "minute": 28}
